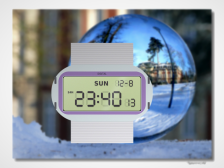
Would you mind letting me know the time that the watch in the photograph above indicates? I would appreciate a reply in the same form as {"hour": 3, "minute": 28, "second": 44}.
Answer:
{"hour": 23, "minute": 40, "second": 13}
